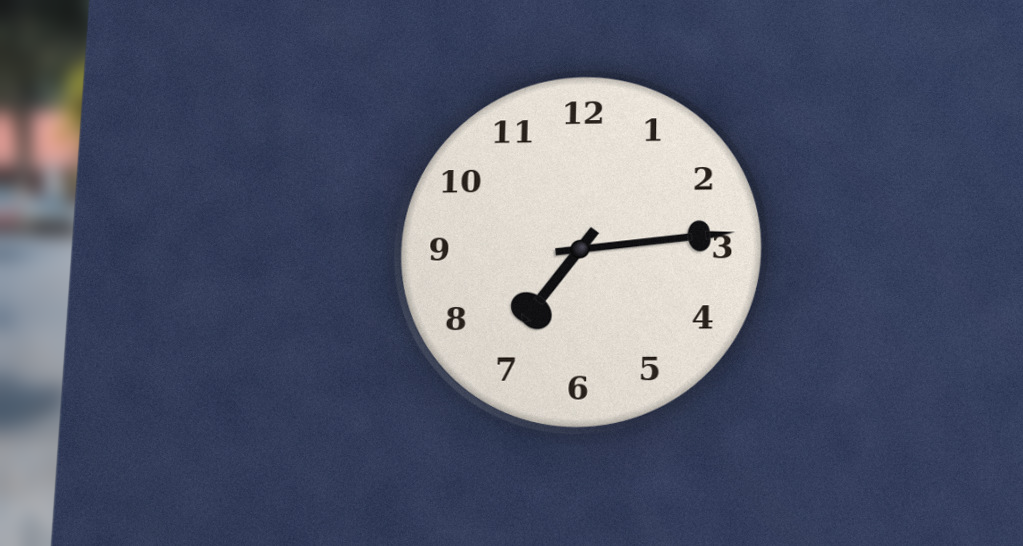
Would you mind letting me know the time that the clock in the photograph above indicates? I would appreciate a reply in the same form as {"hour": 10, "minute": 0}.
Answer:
{"hour": 7, "minute": 14}
